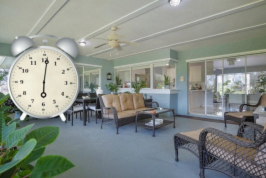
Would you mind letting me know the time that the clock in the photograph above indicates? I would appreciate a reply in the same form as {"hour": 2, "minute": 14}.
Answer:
{"hour": 6, "minute": 1}
